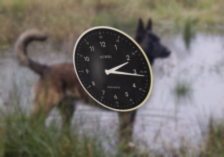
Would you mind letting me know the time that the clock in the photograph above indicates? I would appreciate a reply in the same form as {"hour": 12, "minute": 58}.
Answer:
{"hour": 2, "minute": 16}
